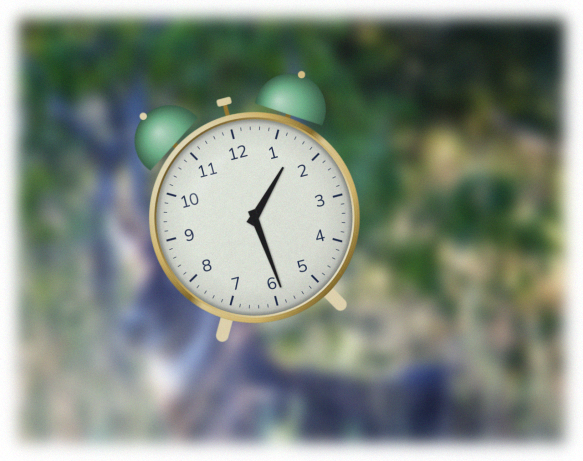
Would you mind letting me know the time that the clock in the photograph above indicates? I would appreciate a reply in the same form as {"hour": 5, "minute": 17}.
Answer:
{"hour": 1, "minute": 29}
